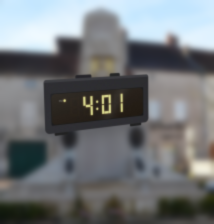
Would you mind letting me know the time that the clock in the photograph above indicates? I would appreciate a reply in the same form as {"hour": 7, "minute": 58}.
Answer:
{"hour": 4, "minute": 1}
